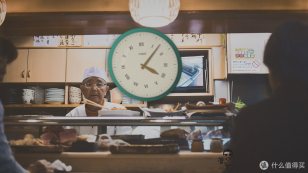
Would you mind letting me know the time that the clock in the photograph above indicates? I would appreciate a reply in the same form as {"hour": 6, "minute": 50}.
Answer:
{"hour": 4, "minute": 7}
